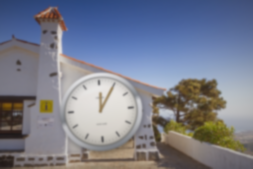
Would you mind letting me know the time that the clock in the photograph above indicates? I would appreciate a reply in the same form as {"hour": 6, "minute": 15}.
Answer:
{"hour": 12, "minute": 5}
